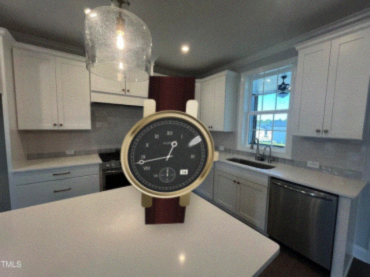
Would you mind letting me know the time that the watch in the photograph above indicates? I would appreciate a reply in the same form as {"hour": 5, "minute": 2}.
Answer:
{"hour": 12, "minute": 43}
